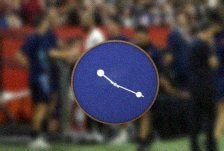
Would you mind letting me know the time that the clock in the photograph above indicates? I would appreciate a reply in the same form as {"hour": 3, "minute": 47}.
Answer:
{"hour": 10, "minute": 19}
